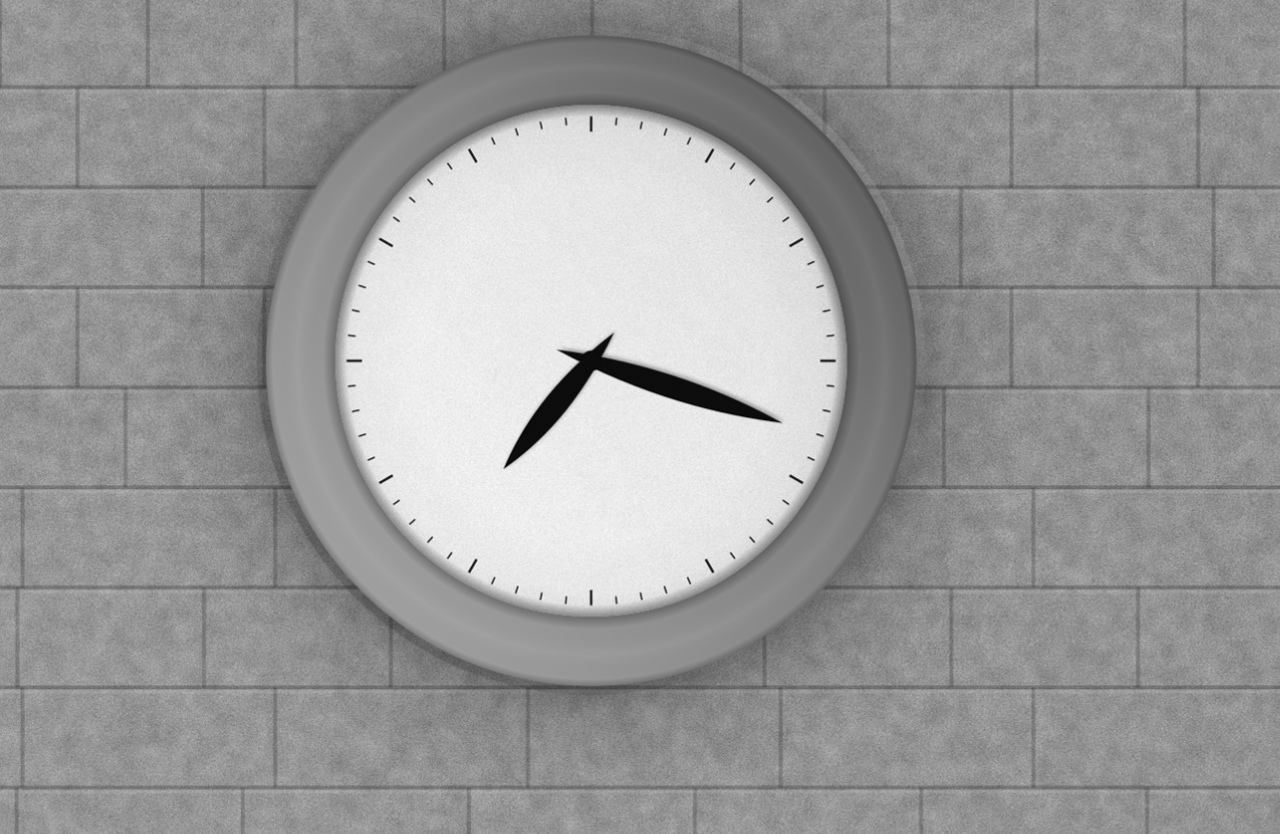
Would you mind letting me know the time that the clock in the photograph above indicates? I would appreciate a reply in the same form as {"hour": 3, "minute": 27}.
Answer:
{"hour": 7, "minute": 18}
